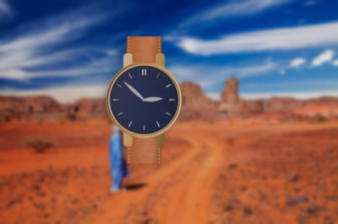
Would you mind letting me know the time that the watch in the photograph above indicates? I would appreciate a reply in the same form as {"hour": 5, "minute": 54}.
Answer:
{"hour": 2, "minute": 52}
